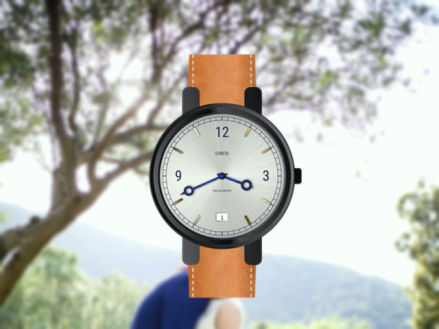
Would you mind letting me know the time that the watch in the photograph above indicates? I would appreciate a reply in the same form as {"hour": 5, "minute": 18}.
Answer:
{"hour": 3, "minute": 41}
